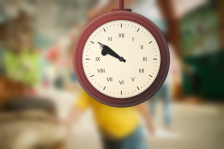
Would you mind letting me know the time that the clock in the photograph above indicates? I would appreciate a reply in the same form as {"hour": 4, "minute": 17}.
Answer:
{"hour": 9, "minute": 51}
